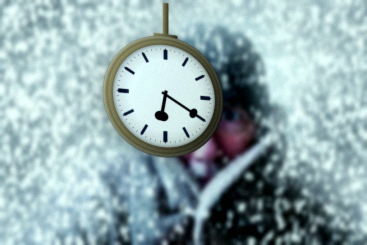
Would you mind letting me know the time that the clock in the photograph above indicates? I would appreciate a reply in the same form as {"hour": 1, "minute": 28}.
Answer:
{"hour": 6, "minute": 20}
